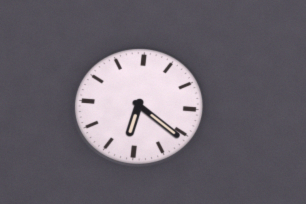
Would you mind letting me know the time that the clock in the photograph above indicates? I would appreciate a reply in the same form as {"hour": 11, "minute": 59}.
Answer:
{"hour": 6, "minute": 21}
